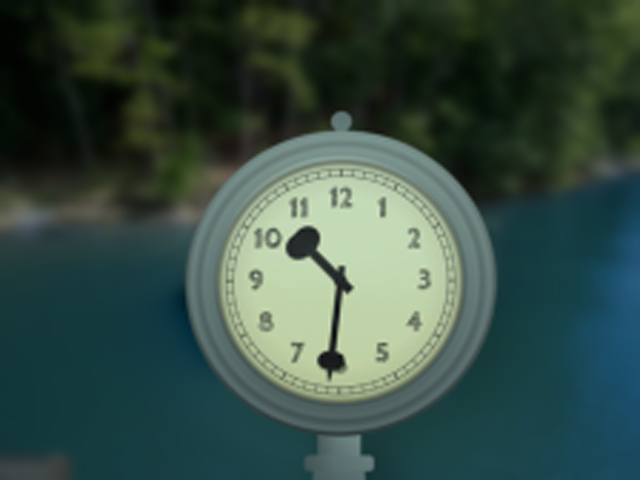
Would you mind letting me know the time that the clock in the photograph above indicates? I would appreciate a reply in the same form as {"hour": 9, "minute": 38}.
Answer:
{"hour": 10, "minute": 31}
